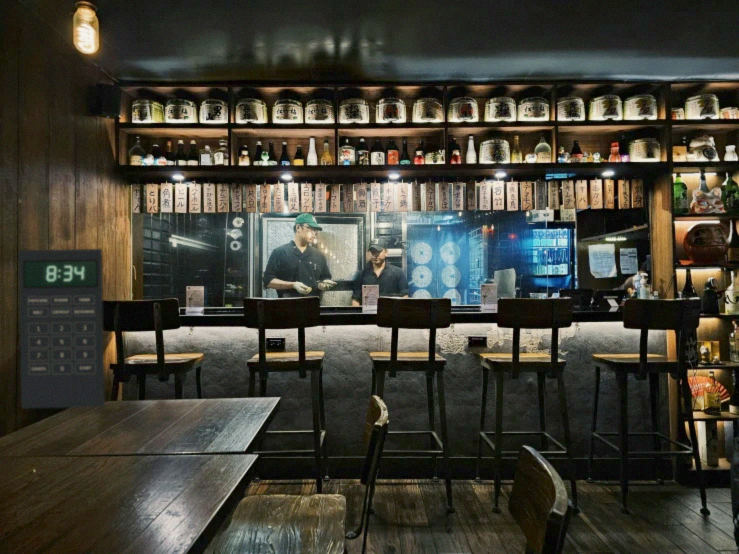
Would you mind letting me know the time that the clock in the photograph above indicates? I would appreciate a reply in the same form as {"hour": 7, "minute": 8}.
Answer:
{"hour": 8, "minute": 34}
